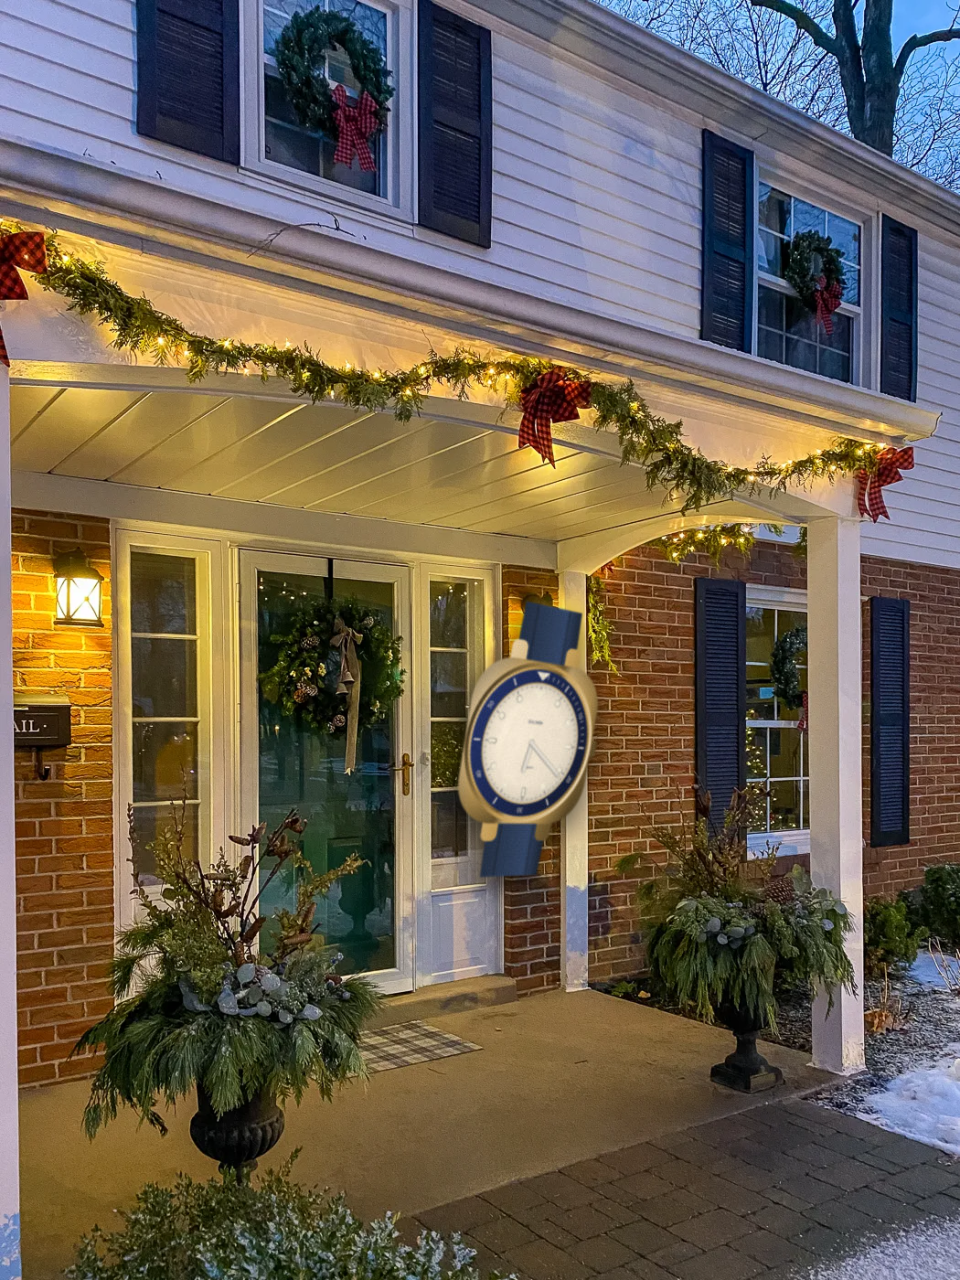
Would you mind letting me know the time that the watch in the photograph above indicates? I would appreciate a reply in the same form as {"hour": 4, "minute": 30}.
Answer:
{"hour": 6, "minute": 21}
